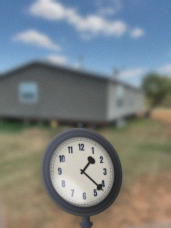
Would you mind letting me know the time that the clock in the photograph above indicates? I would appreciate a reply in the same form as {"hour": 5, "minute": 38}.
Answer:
{"hour": 1, "minute": 22}
